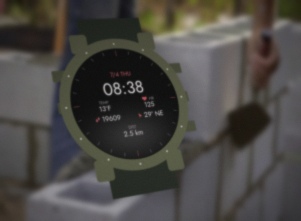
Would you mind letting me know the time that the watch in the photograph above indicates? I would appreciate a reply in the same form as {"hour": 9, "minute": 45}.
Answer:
{"hour": 8, "minute": 38}
